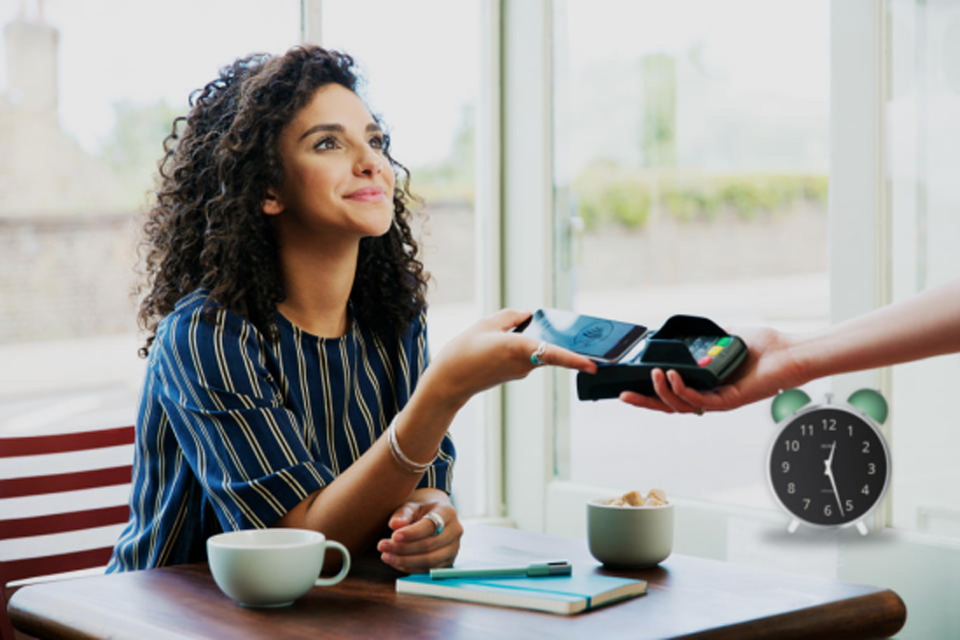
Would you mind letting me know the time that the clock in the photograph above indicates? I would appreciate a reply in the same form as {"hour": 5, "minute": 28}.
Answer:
{"hour": 12, "minute": 27}
